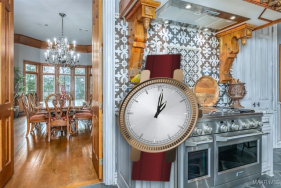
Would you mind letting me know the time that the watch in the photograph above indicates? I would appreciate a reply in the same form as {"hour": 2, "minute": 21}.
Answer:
{"hour": 1, "minute": 1}
